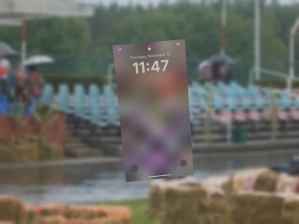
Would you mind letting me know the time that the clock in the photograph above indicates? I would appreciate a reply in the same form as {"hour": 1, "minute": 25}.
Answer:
{"hour": 11, "minute": 47}
